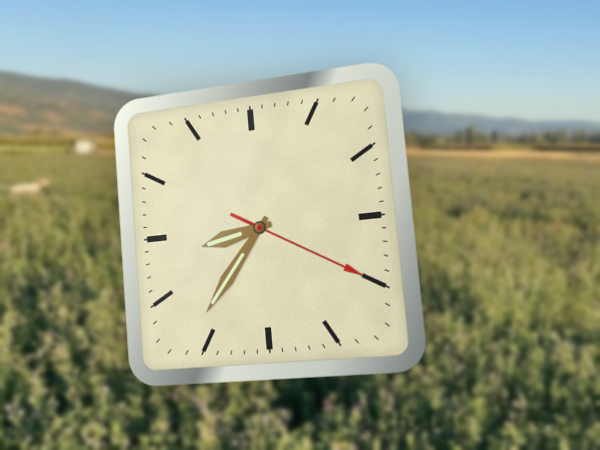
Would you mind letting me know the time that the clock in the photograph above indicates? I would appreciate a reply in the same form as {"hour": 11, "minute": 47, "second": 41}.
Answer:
{"hour": 8, "minute": 36, "second": 20}
